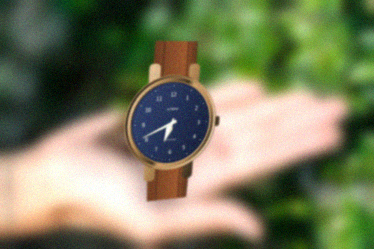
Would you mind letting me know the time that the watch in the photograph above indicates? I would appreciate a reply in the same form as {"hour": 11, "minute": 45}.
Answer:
{"hour": 6, "minute": 41}
